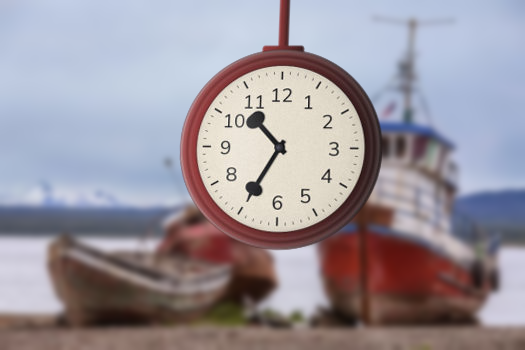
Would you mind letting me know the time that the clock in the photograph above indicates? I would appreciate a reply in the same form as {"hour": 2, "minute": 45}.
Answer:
{"hour": 10, "minute": 35}
